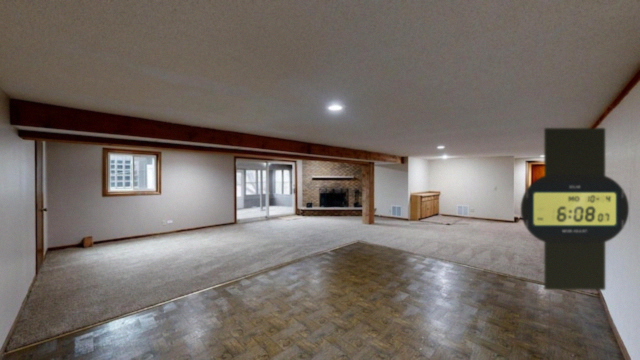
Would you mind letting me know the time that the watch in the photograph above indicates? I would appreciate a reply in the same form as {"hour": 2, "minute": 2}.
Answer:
{"hour": 6, "minute": 8}
